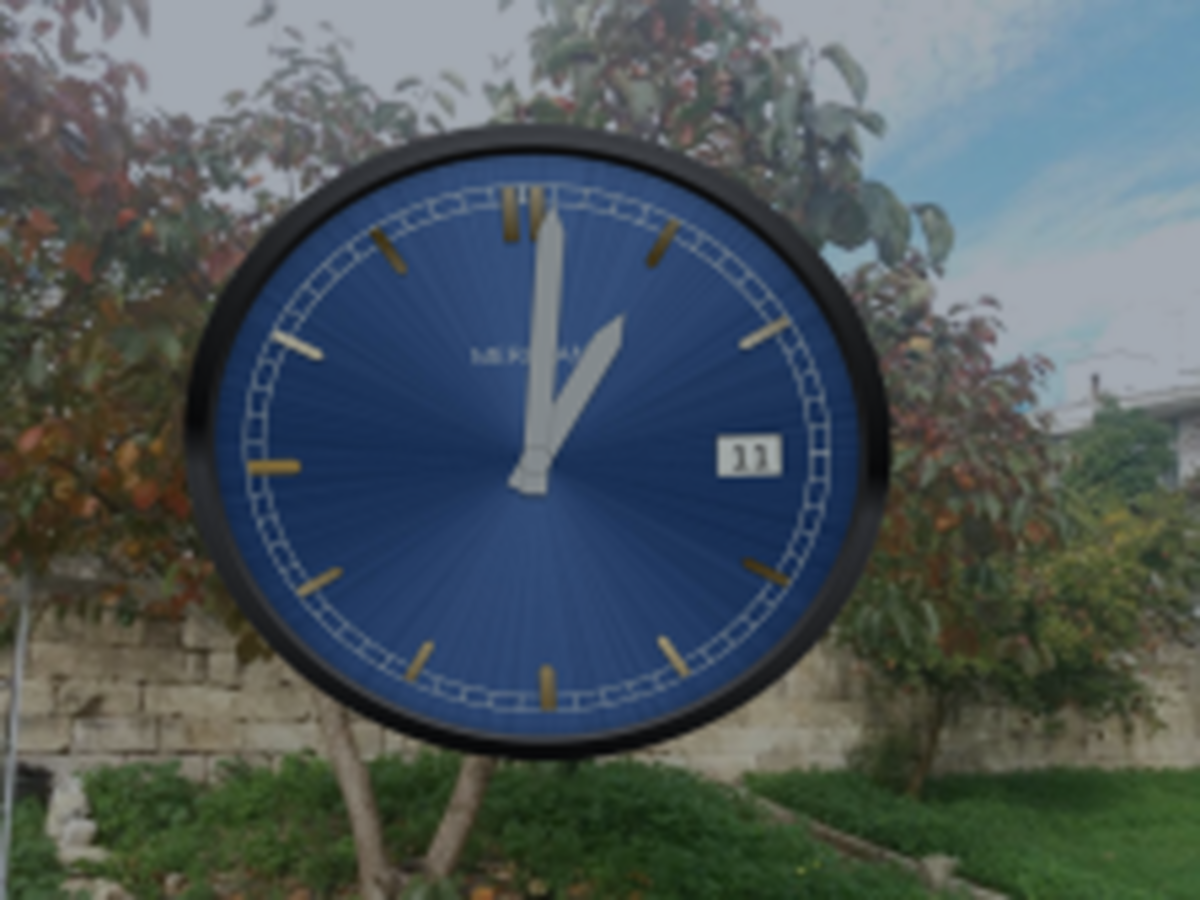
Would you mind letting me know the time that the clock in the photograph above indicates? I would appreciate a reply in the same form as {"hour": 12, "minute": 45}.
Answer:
{"hour": 1, "minute": 1}
